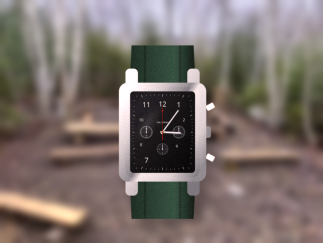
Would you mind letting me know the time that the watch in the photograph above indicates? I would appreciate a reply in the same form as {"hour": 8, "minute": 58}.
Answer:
{"hour": 3, "minute": 6}
